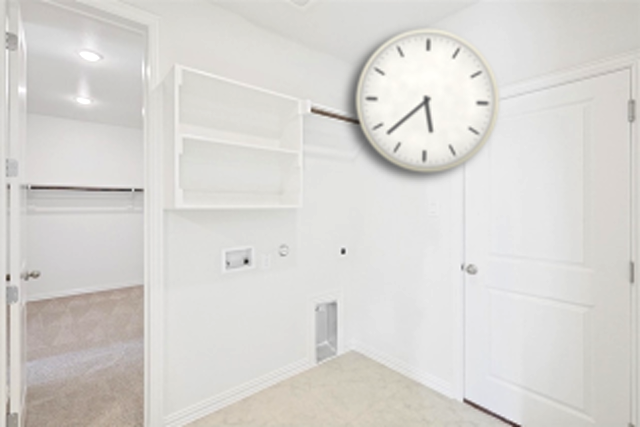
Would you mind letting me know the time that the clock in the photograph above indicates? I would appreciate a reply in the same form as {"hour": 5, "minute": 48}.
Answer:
{"hour": 5, "minute": 38}
